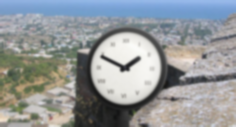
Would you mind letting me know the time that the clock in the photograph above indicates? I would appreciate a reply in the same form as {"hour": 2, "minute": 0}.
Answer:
{"hour": 1, "minute": 49}
